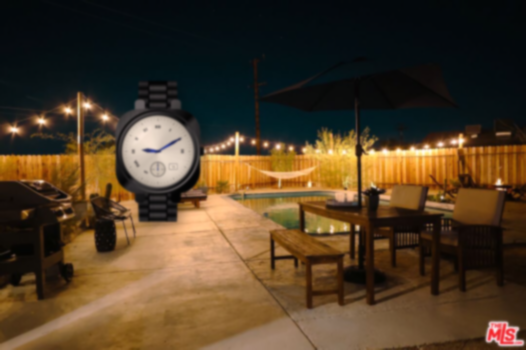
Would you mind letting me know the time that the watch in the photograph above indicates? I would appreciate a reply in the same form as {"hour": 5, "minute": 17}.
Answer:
{"hour": 9, "minute": 10}
